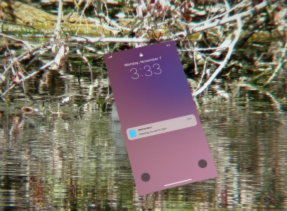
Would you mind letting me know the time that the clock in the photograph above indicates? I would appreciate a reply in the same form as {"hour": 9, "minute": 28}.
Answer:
{"hour": 3, "minute": 33}
